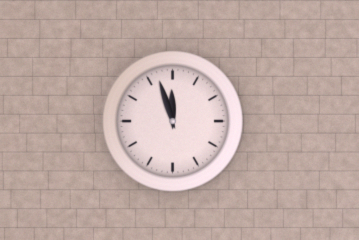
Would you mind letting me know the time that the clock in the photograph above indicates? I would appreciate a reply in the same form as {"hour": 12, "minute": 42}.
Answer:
{"hour": 11, "minute": 57}
